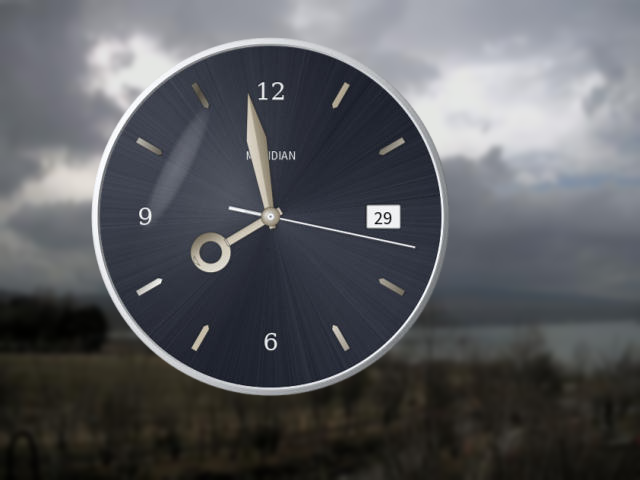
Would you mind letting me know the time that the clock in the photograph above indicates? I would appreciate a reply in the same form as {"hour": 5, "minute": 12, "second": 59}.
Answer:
{"hour": 7, "minute": 58, "second": 17}
